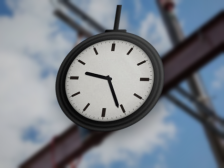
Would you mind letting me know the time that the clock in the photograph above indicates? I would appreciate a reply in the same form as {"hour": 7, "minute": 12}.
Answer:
{"hour": 9, "minute": 26}
